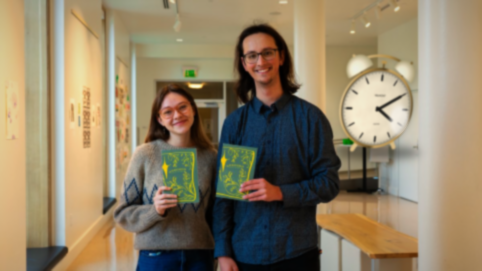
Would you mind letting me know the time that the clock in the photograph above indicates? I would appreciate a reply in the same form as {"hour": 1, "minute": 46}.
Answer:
{"hour": 4, "minute": 10}
